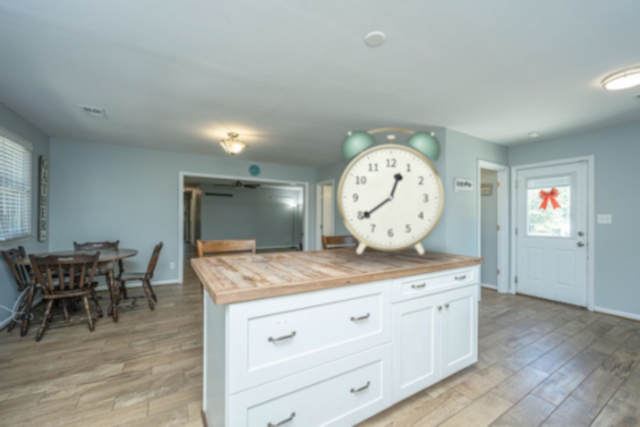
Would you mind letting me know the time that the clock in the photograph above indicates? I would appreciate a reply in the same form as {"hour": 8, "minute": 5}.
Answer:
{"hour": 12, "minute": 39}
